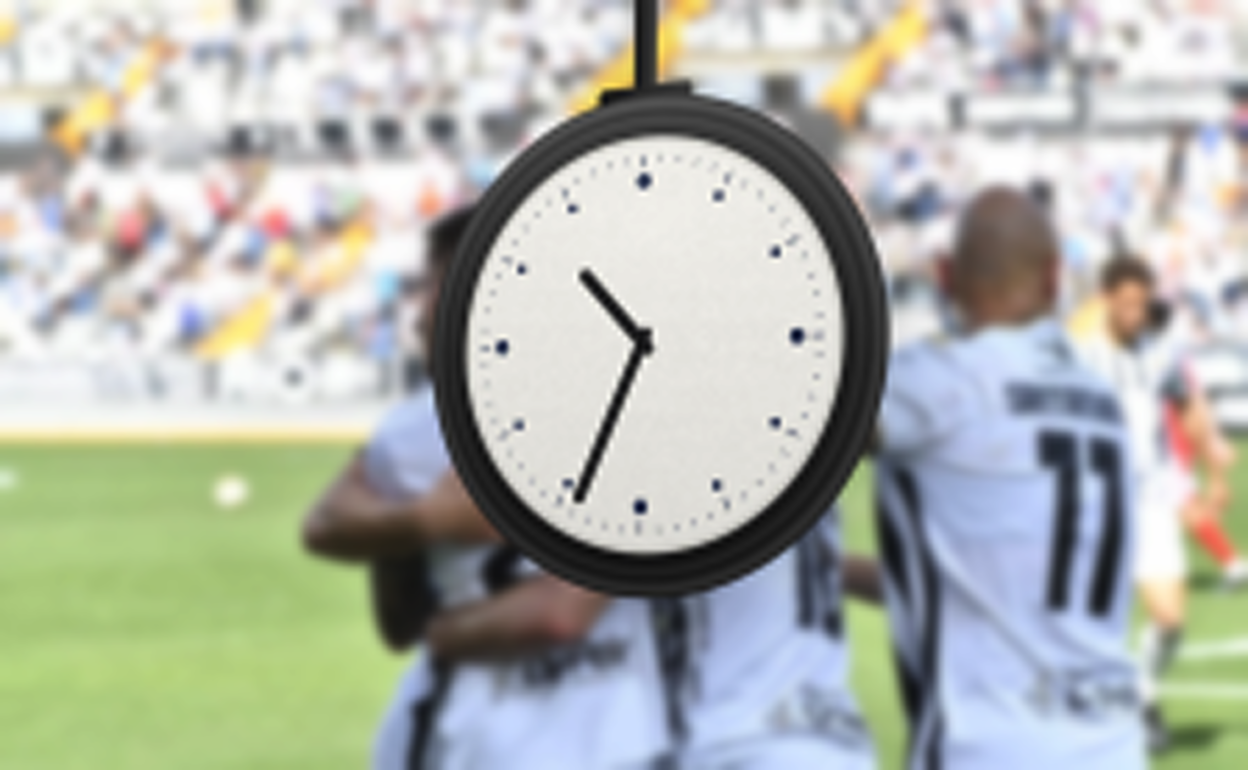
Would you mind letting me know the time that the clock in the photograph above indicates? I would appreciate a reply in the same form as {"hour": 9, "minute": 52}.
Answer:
{"hour": 10, "minute": 34}
